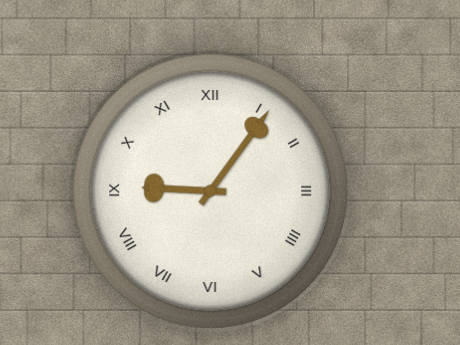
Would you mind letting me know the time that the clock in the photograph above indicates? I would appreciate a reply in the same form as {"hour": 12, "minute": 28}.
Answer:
{"hour": 9, "minute": 6}
